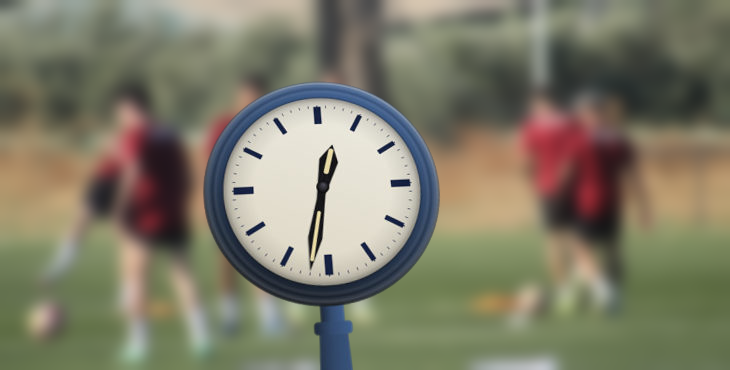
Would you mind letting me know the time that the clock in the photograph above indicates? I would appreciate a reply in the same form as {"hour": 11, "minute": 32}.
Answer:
{"hour": 12, "minute": 32}
